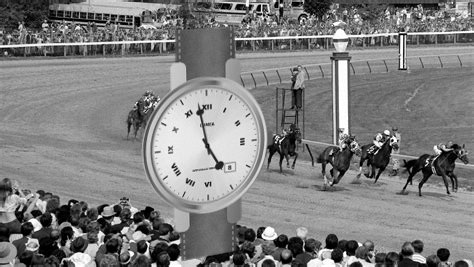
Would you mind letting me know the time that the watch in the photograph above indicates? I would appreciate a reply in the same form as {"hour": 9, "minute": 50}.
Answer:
{"hour": 4, "minute": 58}
